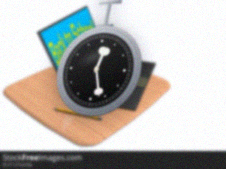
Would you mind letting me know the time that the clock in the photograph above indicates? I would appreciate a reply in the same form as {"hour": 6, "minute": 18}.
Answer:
{"hour": 12, "minute": 27}
